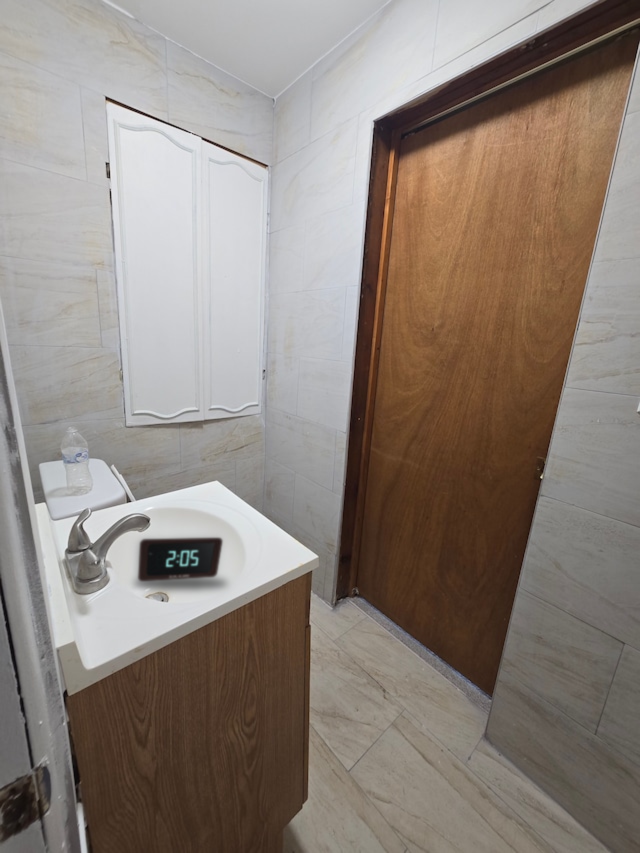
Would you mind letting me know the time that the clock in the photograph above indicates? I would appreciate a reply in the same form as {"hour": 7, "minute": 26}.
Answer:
{"hour": 2, "minute": 5}
